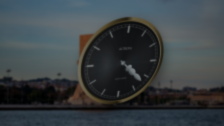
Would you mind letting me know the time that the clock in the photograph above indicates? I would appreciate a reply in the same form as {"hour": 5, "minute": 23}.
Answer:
{"hour": 4, "minute": 22}
